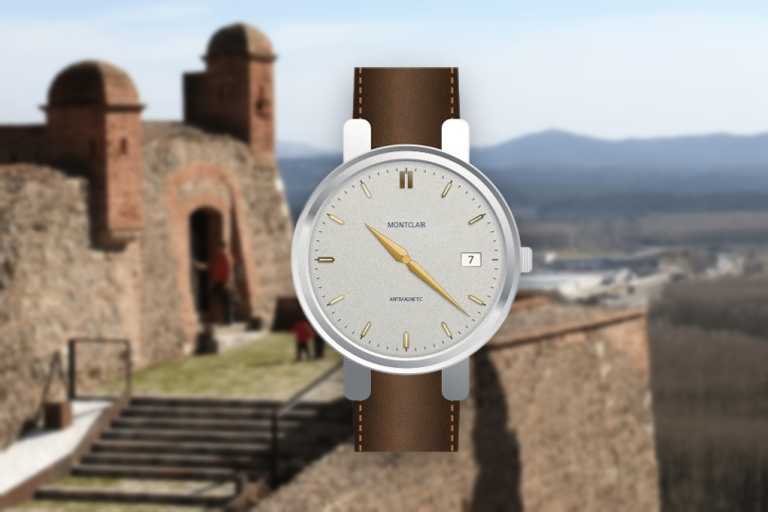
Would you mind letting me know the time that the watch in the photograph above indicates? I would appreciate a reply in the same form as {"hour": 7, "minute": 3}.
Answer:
{"hour": 10, "minute": 22}
